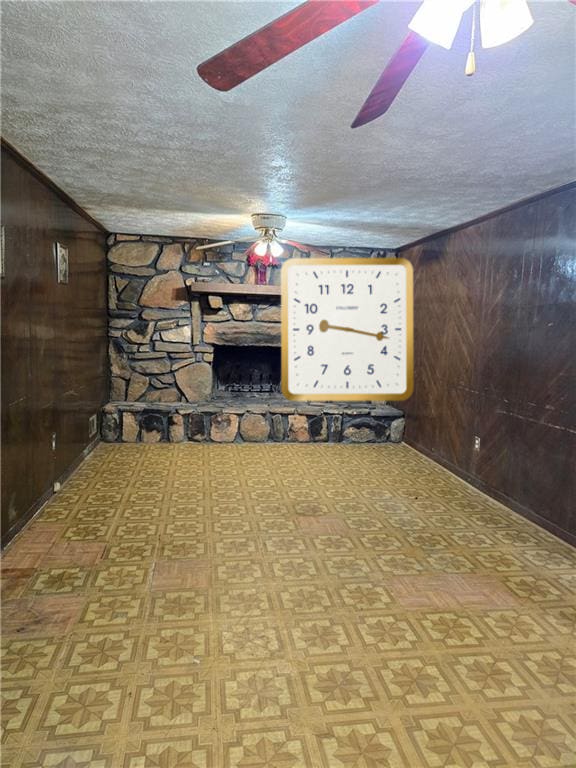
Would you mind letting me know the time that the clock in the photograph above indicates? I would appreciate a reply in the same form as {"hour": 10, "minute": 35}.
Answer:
{"hour": 9, "minute": 17}
